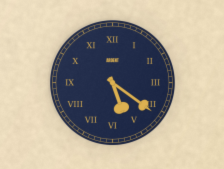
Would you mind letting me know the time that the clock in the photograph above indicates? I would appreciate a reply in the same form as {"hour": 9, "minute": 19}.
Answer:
{"hour": 5, "minute": 21}
